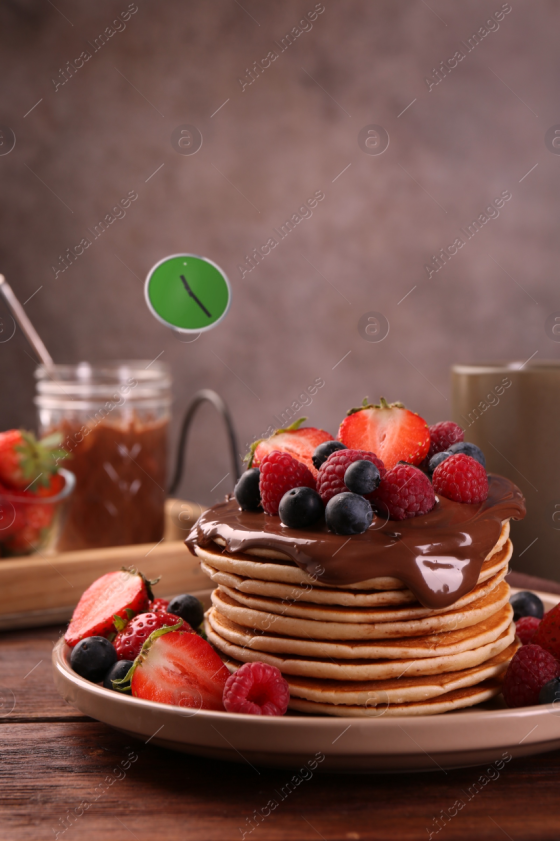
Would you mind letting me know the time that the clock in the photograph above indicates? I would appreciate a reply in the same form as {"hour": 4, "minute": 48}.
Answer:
{"hour": 11, "minute": 25}
